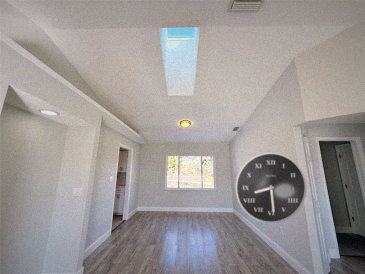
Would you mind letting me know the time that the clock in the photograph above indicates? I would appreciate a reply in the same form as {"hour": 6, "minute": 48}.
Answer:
{"hour": 8, "minute": 29}
